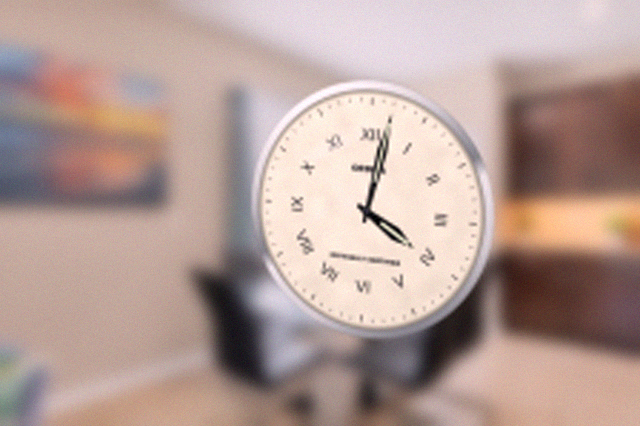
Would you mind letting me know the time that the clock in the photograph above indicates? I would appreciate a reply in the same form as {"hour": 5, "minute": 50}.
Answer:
{"hour": 4, "minute": 2}
